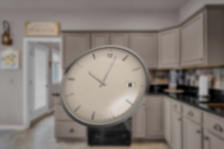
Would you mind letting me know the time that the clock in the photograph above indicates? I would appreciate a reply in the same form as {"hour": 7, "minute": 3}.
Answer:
{"hour": 10, "minute": 2}
